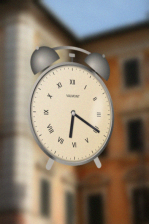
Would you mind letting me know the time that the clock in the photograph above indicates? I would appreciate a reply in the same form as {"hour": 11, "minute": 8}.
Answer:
{"hour": 6, "minute": 20}
